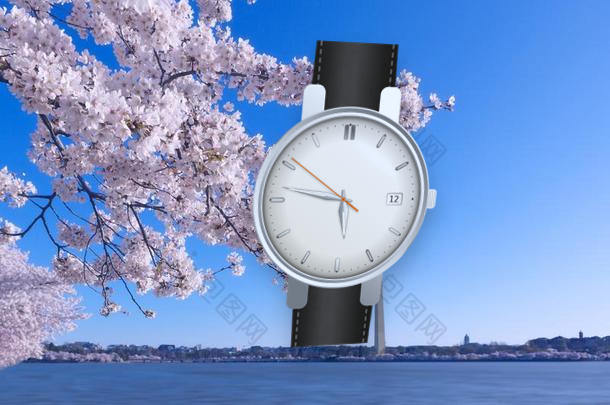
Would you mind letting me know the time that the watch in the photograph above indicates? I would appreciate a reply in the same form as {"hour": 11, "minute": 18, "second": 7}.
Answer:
{"hour": 5, "minute": 46, "second": 51}
